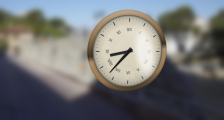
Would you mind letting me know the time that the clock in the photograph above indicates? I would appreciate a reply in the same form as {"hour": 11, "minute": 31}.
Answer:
{"hour": 8, "minute": 37}
